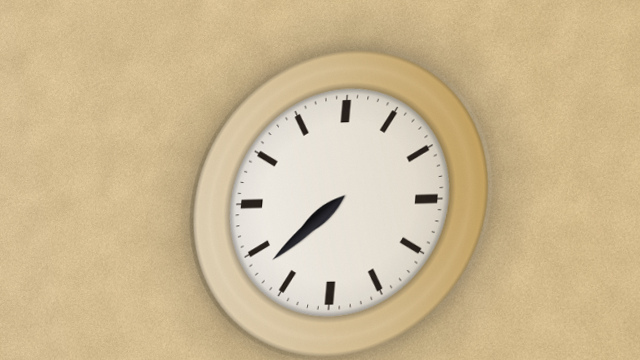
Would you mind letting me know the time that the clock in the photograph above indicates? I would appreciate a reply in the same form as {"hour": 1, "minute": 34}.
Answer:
{"hour": 7, "minute": 38}
